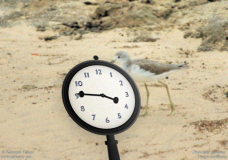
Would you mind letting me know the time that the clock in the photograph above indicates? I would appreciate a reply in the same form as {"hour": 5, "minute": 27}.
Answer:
{"hour": 3, "minute": 46}
